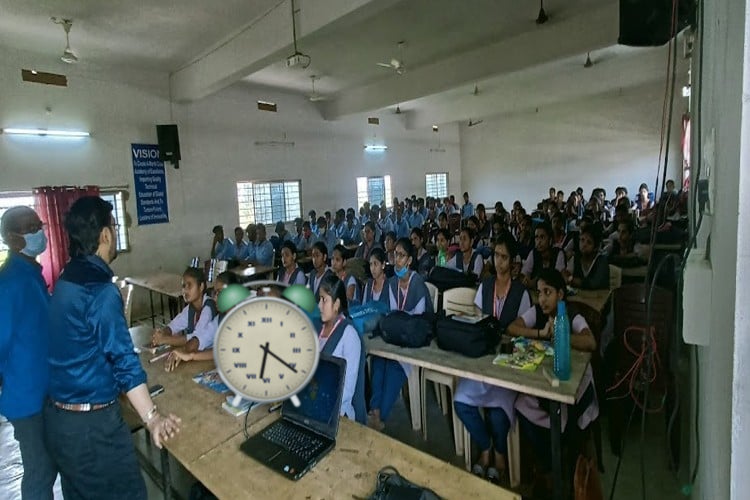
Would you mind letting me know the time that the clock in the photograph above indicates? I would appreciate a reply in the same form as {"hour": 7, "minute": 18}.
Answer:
{"hour": 6, "minute": 21}
